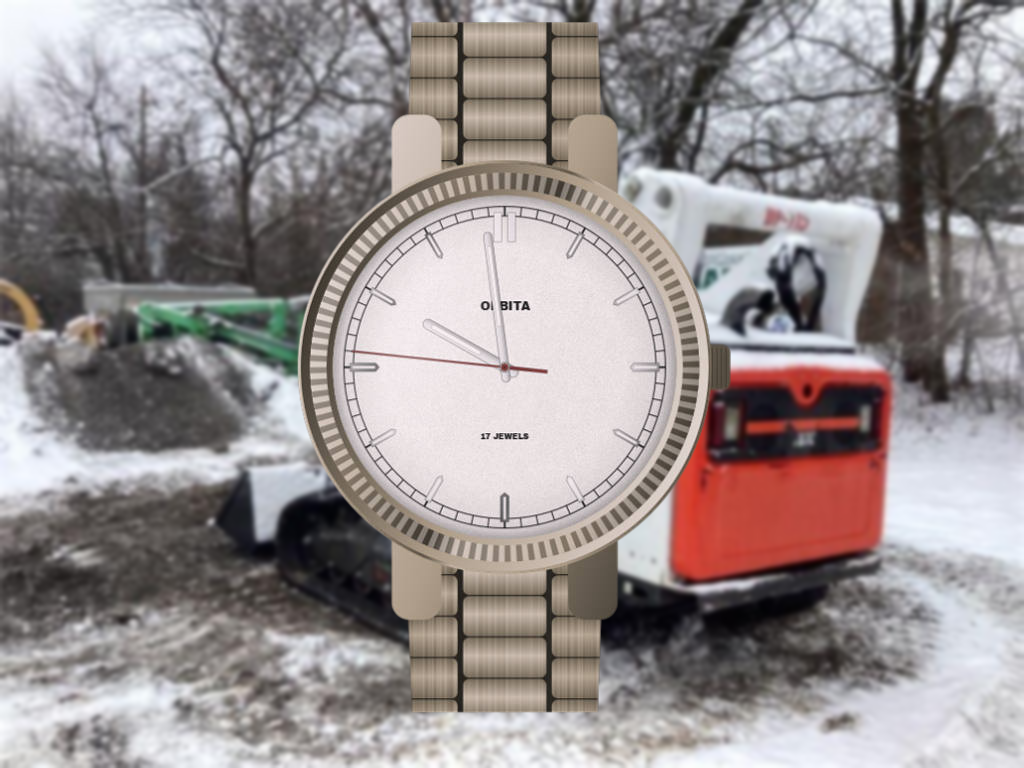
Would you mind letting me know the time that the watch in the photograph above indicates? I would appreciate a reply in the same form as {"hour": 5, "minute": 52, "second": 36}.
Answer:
{"hour": 9, "minute": 58, "second": 46}
